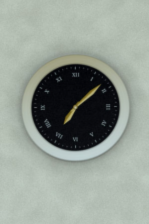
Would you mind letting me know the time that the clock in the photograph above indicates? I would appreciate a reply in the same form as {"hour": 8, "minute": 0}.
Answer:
{"hour": 7, "minute": 8}
